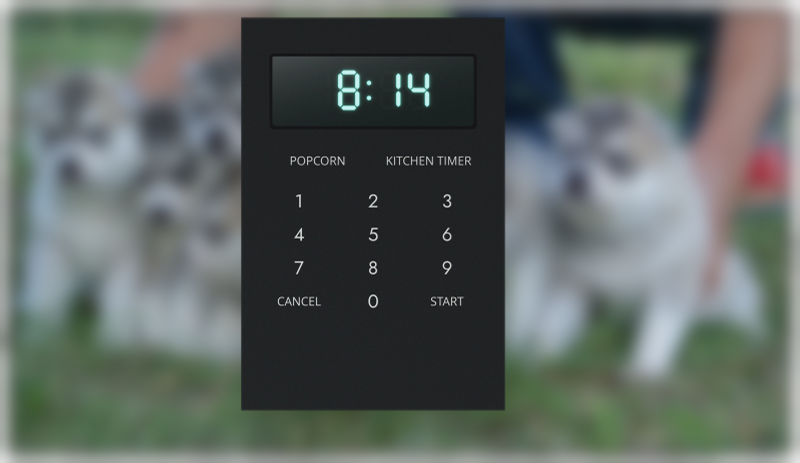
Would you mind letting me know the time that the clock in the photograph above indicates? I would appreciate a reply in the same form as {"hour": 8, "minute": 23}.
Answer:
{"hour": 8, "minute": 14}
